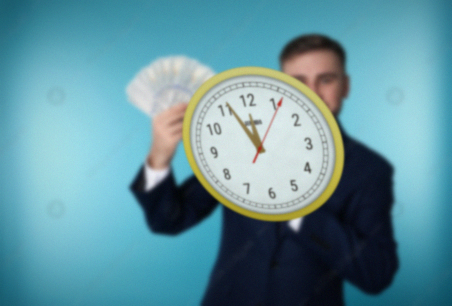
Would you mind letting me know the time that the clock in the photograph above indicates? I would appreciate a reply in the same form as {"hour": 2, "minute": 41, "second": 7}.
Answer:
{"hour": 11, "minute": 56, "second": 6}
